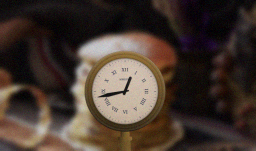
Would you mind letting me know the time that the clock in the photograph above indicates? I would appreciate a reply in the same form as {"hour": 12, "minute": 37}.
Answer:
{"hour": 12, "minute": 43}
